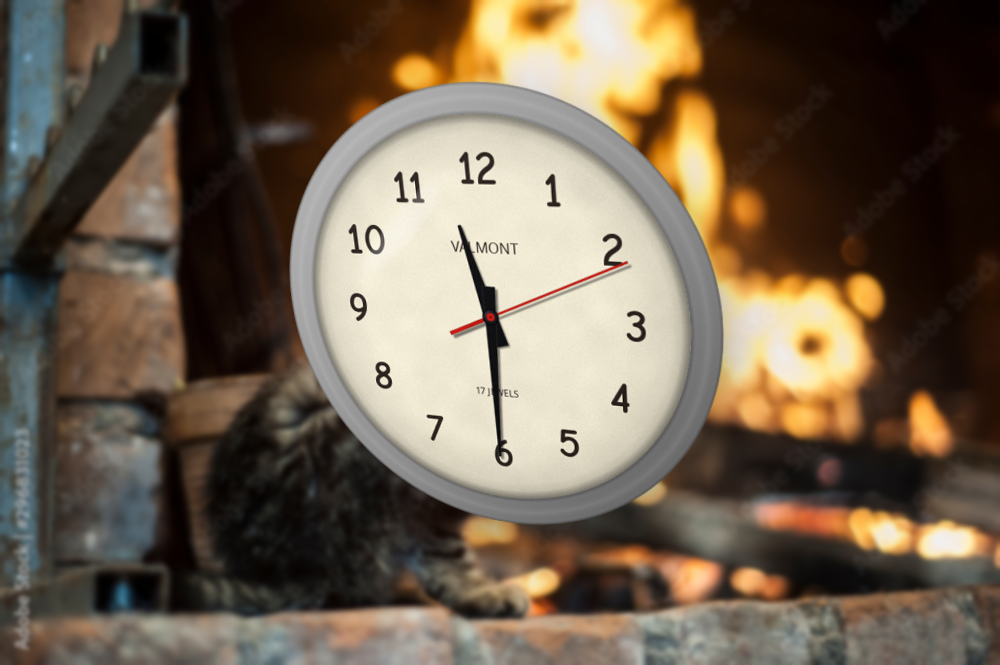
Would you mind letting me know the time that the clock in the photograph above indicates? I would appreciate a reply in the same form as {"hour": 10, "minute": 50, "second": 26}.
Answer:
{"hour": 11, "minute": 30, "second": 11}
